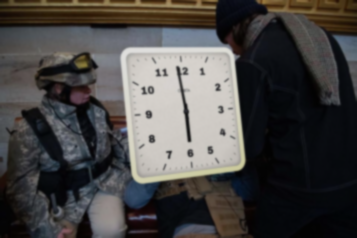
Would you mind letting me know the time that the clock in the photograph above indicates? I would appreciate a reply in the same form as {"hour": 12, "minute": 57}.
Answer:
{"hour": 5, "minute": 59}
